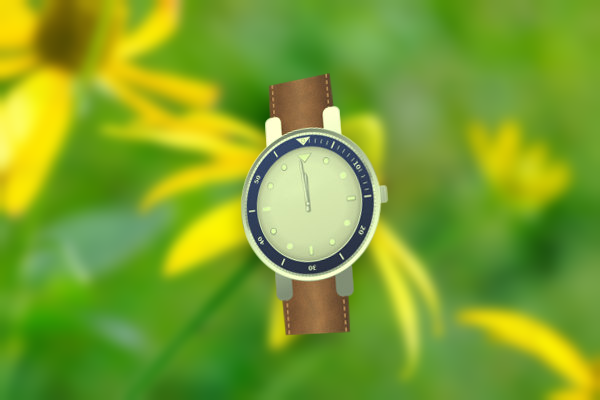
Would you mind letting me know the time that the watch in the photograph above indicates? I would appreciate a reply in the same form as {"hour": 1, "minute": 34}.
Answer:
{"hour": 11, "minute": 59}
